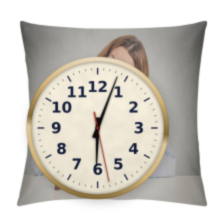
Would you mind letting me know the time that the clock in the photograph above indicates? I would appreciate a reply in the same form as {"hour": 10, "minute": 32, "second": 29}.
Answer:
{"hour": 6, "minute": 3, "second": 28}
